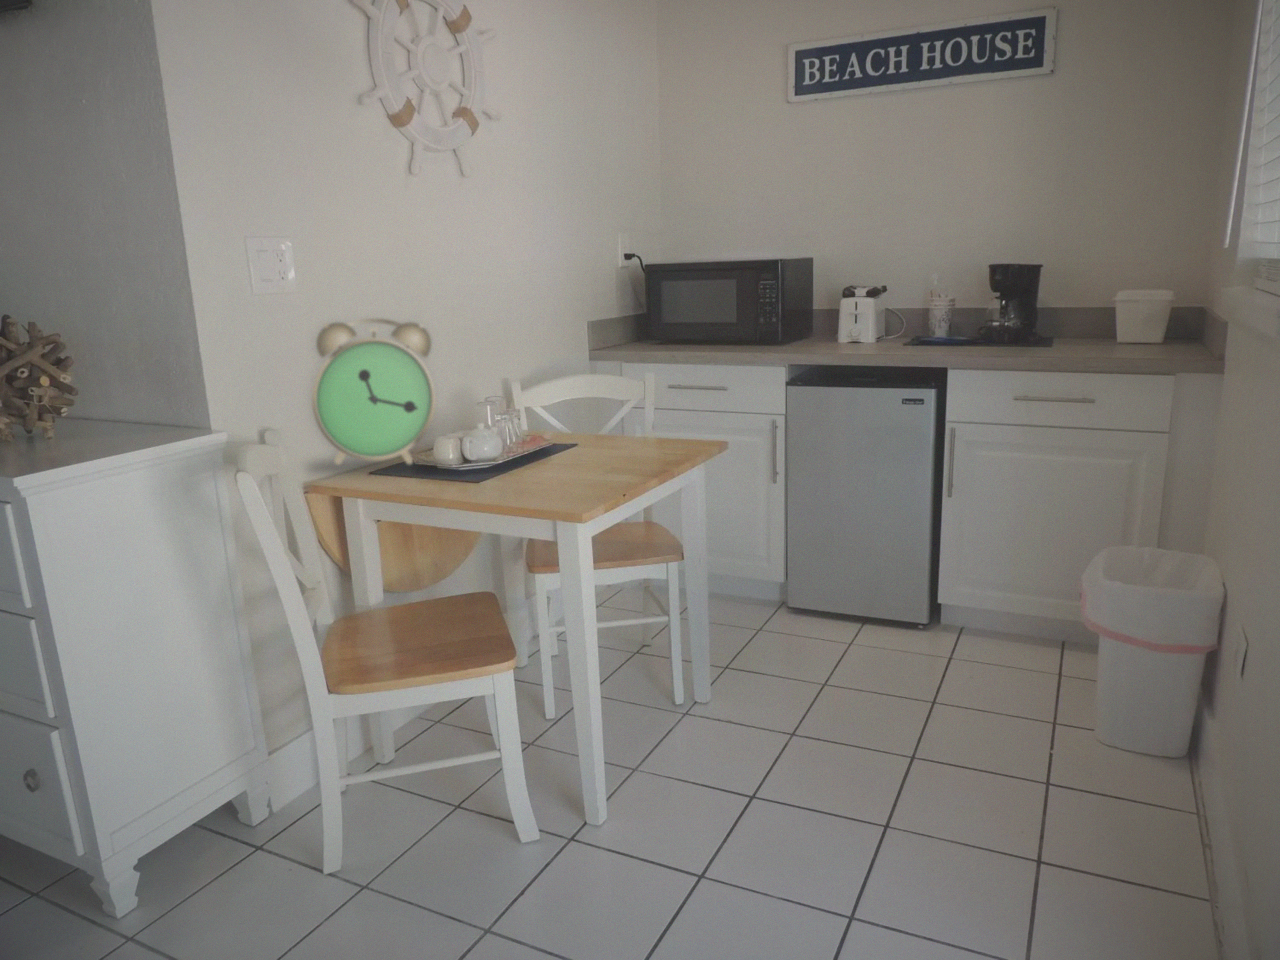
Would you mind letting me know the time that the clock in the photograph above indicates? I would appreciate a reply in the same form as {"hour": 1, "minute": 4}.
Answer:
{"hour": 11, "minute": 17}
